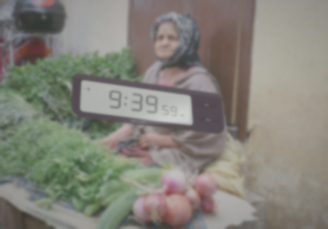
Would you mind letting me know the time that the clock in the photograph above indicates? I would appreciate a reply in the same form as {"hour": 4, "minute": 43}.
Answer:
{"hour": 9, "minute": 39}
